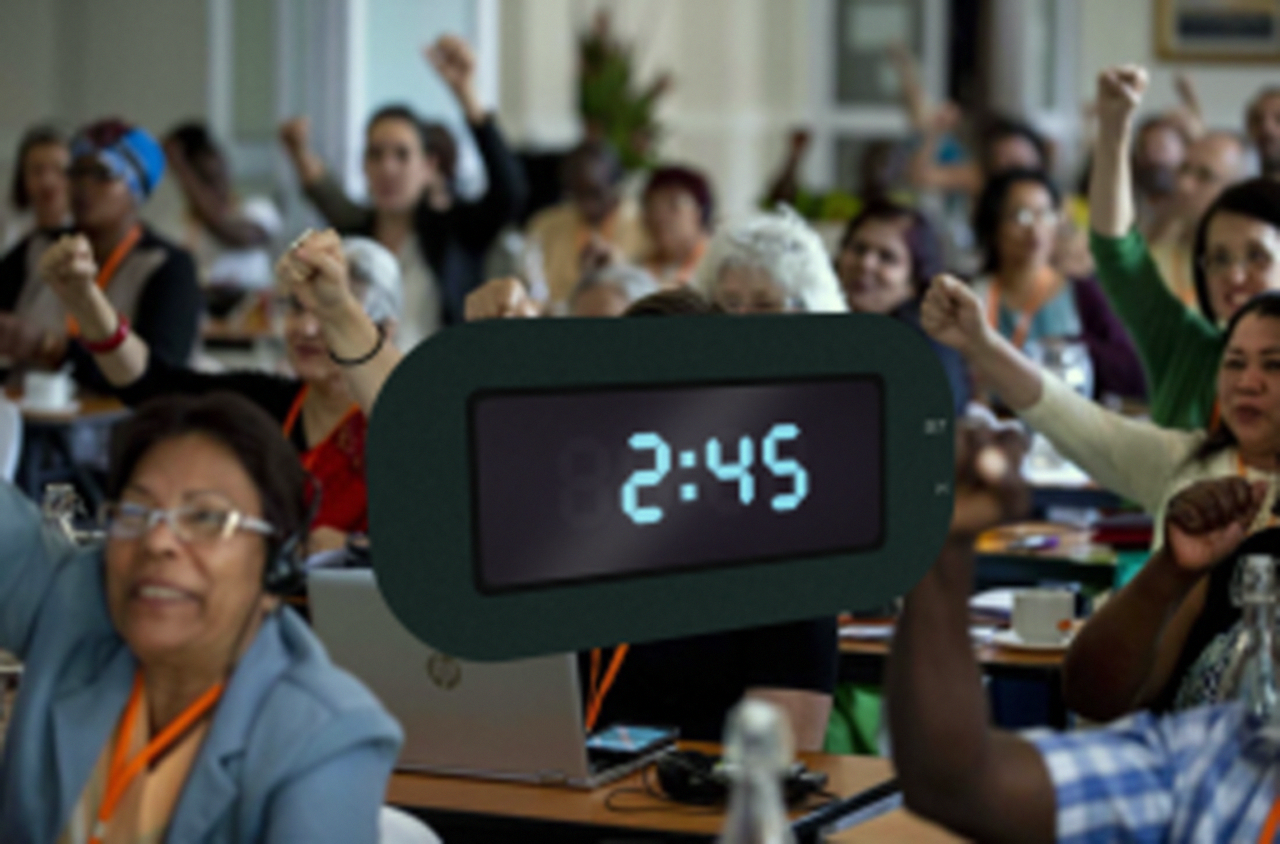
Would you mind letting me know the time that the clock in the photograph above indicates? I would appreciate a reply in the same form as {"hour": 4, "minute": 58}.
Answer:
{"hour": 2, "minute": 45}
